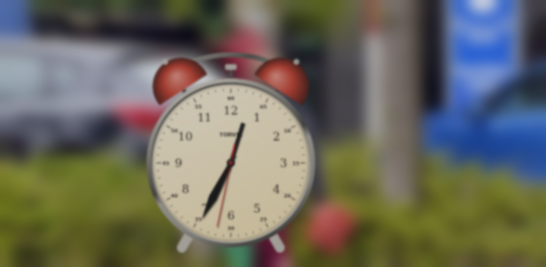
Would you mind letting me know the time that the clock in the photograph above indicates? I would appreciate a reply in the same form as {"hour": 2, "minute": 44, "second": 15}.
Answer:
{"hour": 12, "minute": 34, "second": 32}
